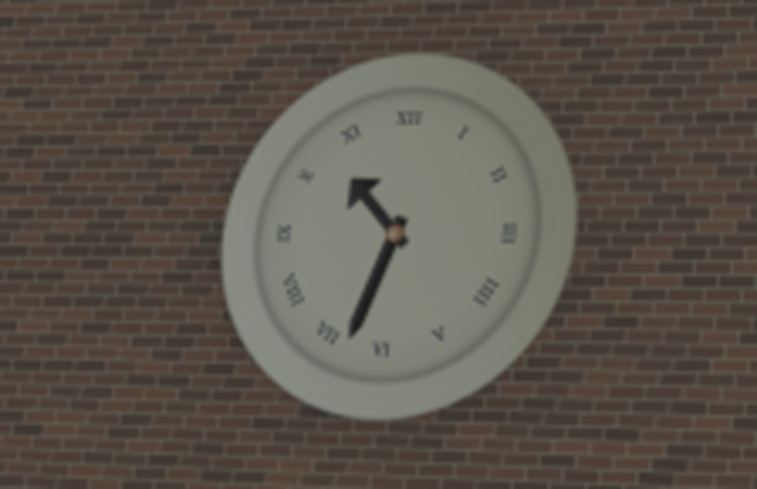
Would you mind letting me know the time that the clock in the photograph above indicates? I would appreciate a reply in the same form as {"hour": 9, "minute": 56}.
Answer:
{"hour": 10, "minute": 33}
